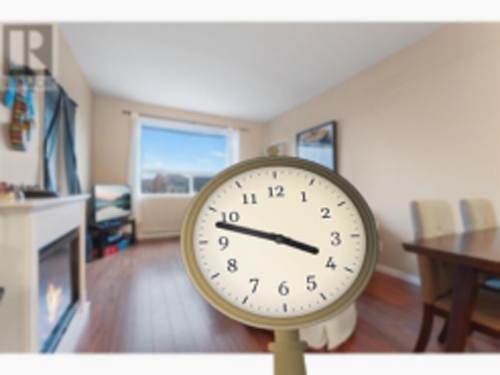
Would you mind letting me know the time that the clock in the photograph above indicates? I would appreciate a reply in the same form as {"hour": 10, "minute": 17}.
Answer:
{"hour": 3, "minute": 48}
